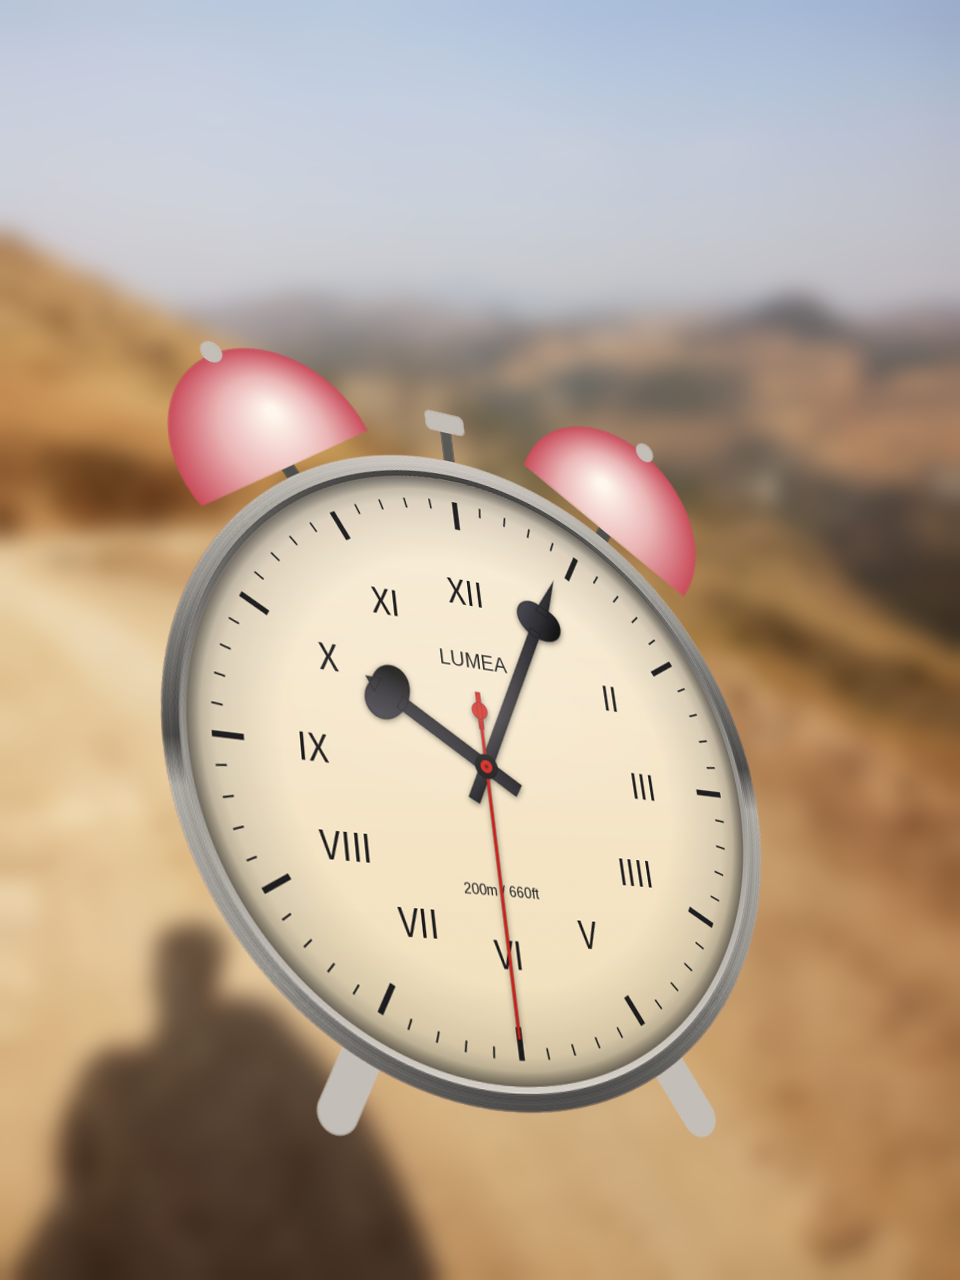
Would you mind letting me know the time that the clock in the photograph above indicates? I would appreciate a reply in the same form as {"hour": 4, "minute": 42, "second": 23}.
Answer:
{"hour": 10, "minute": 4, "second": 30}
